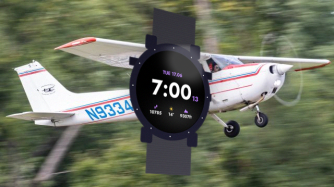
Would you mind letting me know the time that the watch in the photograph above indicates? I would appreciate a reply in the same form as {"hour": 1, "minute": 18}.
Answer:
{"hour": 7, "minute": 0}
